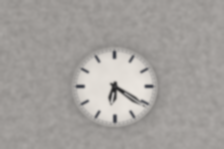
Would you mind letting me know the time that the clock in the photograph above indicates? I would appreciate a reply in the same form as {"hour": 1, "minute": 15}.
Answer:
{"hour": 6, "minute": 21}
